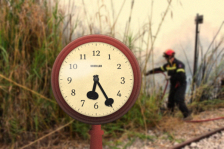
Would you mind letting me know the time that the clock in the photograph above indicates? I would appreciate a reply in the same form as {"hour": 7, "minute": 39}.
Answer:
{"hour": 6, "minute": 25}
